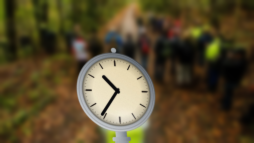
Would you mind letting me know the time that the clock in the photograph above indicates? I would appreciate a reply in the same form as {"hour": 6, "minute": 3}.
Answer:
{"hour": 10, "minute": 36}
